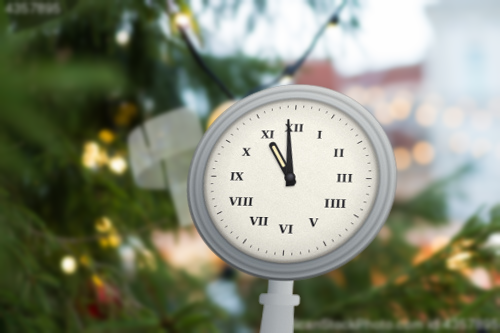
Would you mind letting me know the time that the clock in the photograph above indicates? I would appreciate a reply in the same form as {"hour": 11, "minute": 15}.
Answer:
{"hour": 10, "minute": 59}
